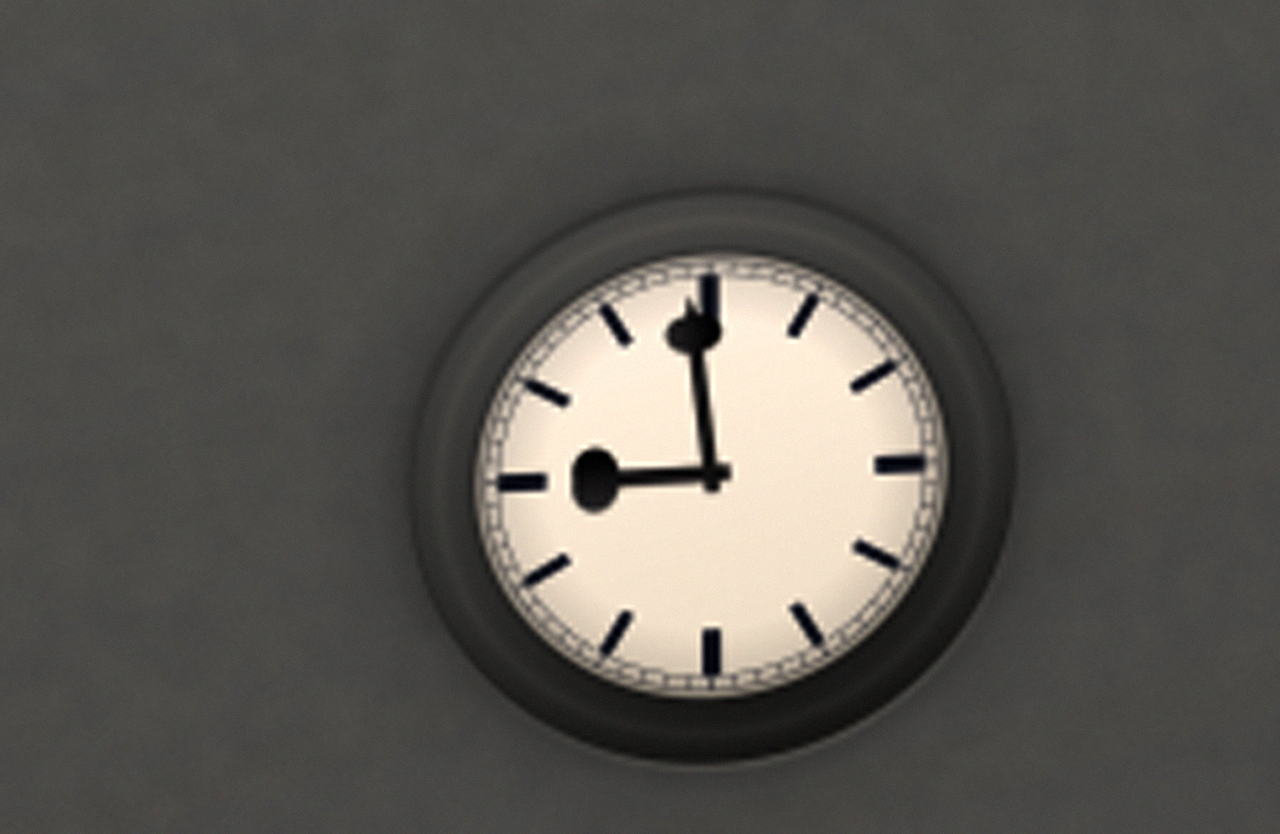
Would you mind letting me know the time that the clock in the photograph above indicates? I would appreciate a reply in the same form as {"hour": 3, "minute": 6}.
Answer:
{"hour": 8, "minute": 59}
